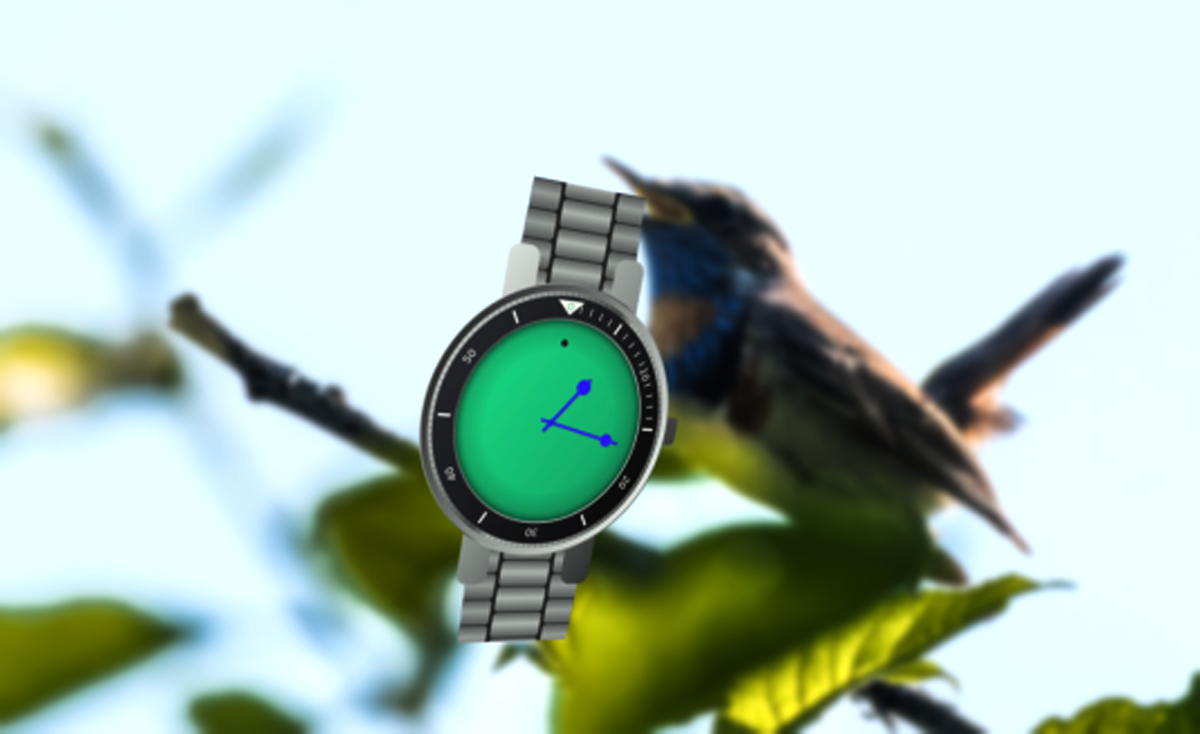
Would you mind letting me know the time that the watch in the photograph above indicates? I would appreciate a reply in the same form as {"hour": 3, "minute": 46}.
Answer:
{"hour": 1, "minute": 17}
